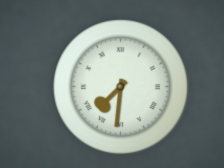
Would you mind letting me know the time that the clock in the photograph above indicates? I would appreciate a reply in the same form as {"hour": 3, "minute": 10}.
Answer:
{"hour": 7, "minute": 31}
